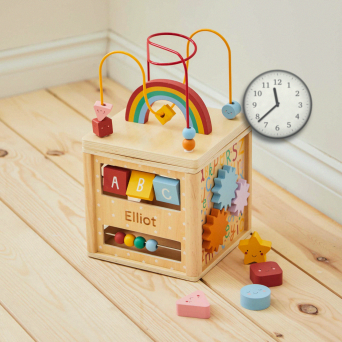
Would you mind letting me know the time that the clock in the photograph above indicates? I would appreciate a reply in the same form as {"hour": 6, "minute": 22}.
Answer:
{"hour": 11, "minute": 38}
